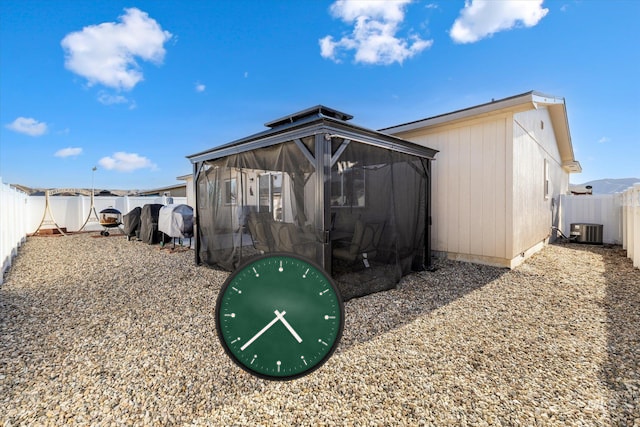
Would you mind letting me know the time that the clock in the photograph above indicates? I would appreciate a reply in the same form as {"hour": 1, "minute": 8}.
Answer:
{"hour": 4, "minute": 38}
